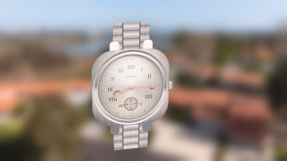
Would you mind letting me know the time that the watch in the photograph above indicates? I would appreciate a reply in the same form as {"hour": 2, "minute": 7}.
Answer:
{"hour": 8, "minute": 15}
